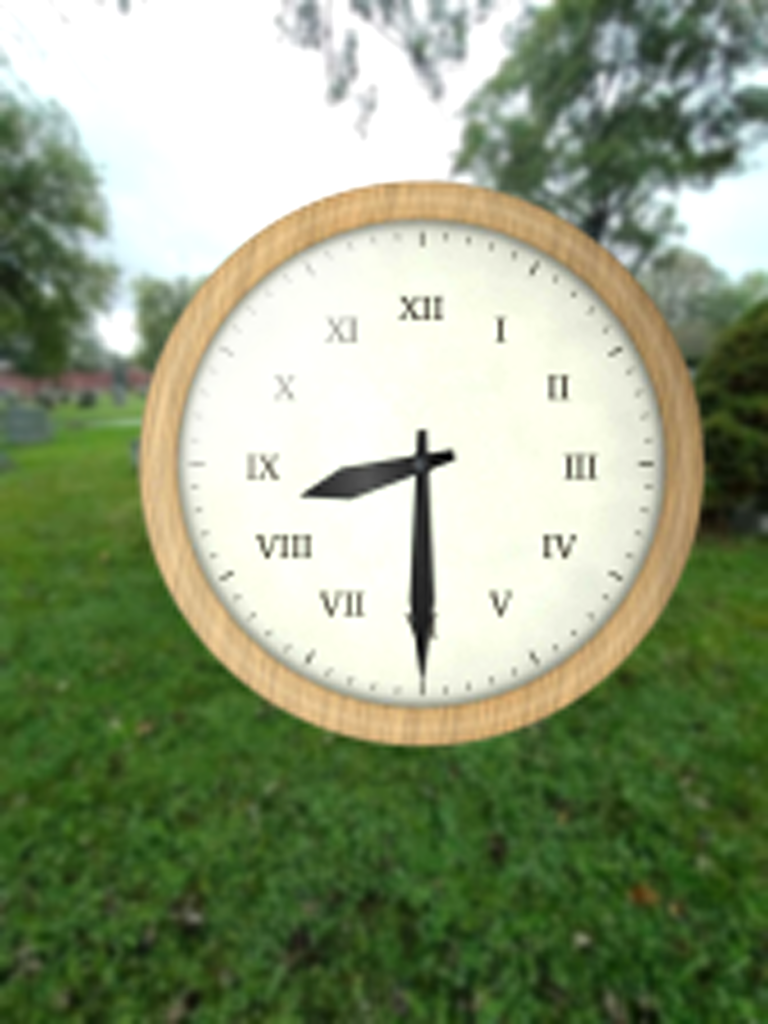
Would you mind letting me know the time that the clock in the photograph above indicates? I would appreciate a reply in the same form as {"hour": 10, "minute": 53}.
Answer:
{"hour": 8, "minute": 30}
